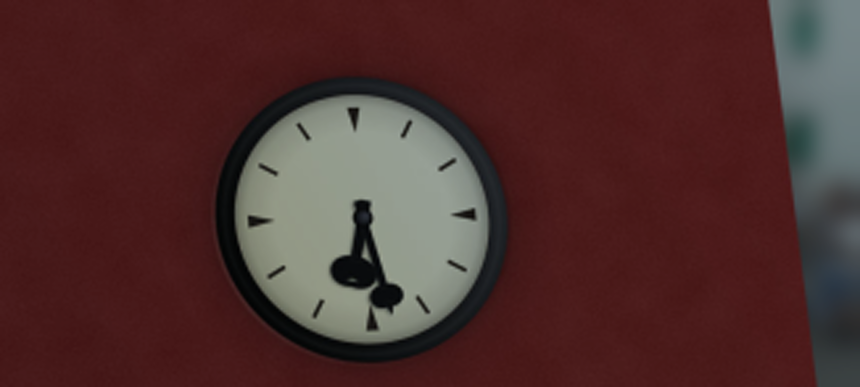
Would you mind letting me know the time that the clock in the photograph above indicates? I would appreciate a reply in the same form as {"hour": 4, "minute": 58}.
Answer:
{"hour": 6, "minute": 28}
